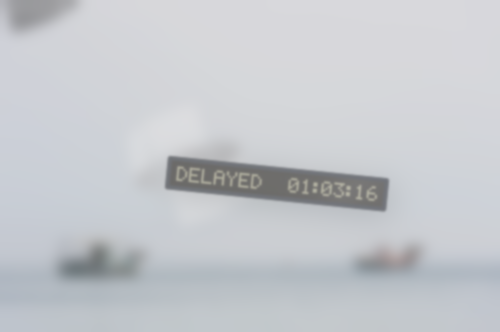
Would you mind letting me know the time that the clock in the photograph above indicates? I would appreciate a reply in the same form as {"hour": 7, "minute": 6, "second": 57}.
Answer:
{"hour": 1, "minute": 3, "second": 16}
